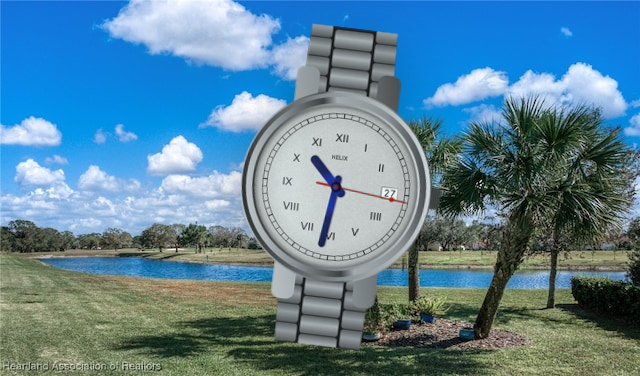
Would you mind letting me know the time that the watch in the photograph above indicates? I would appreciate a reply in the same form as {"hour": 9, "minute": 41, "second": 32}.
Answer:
{"hour": 10, "minute": 31, "second": 16}
